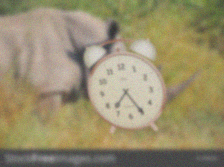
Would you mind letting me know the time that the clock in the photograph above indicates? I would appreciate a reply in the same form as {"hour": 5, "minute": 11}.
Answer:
{"hour": 7, "minute": 25}
